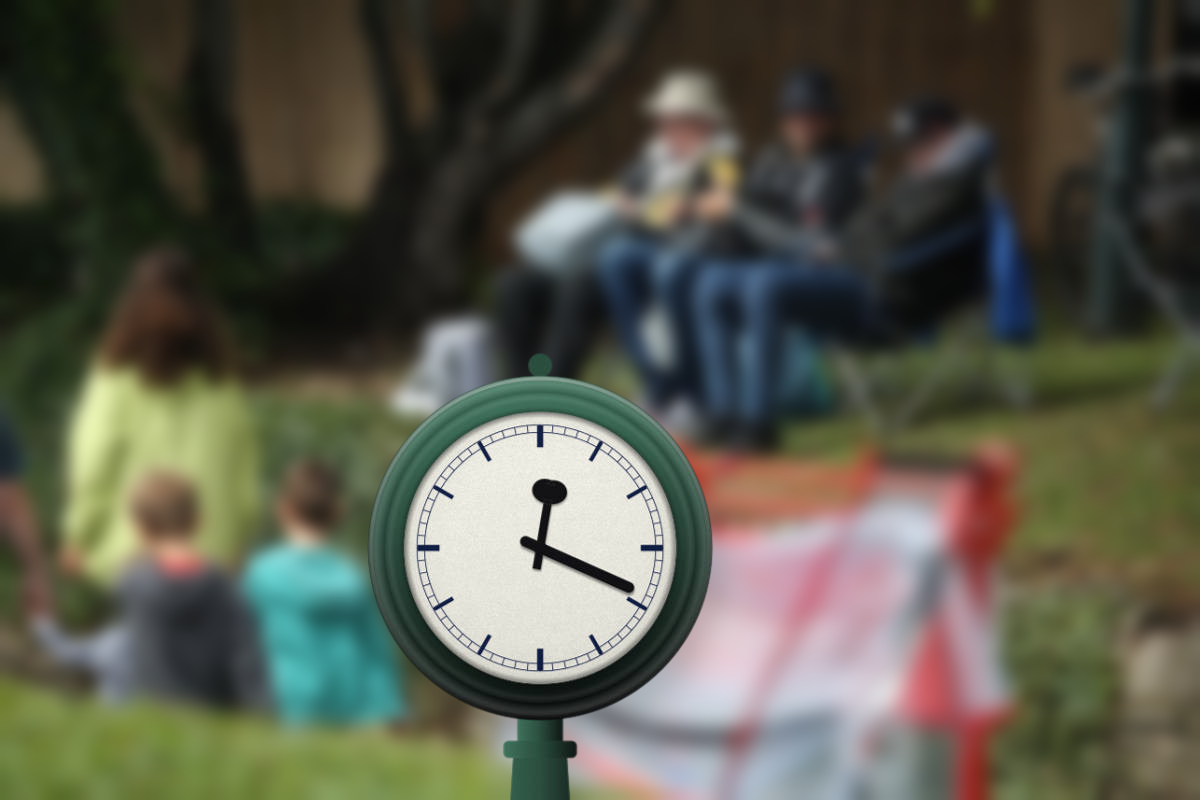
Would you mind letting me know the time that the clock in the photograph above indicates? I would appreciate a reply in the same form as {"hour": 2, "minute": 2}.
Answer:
{"hour": 12, "minute": 19}
